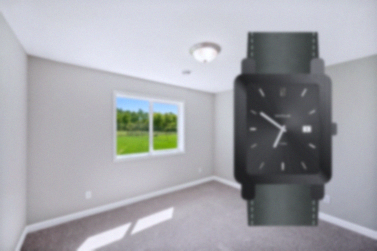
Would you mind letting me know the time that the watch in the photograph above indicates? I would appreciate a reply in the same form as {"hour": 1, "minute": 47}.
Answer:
{"hour": 6, "minute": 51}
